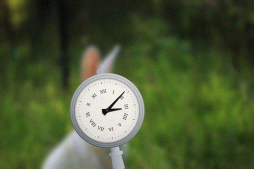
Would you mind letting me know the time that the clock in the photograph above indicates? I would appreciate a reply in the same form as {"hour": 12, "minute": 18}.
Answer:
{"hour": 3, "minute": 9}
